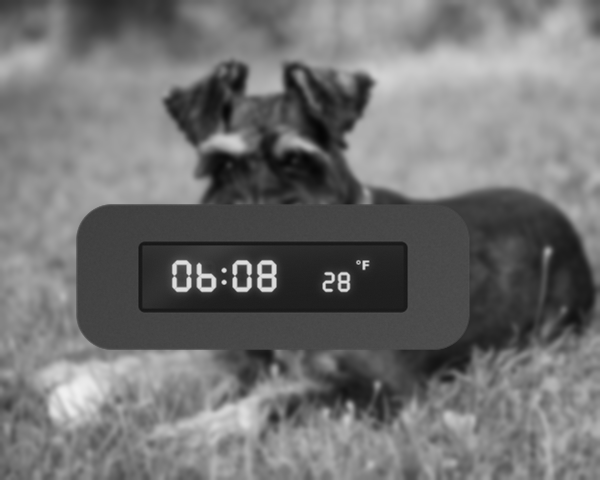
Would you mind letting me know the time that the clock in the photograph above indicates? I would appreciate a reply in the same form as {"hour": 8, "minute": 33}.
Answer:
{"hour": 6, "minute": 8}
